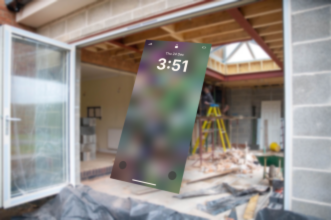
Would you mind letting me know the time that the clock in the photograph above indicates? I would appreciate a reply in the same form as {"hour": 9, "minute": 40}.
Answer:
{"hour": 3, "minute": 51}
